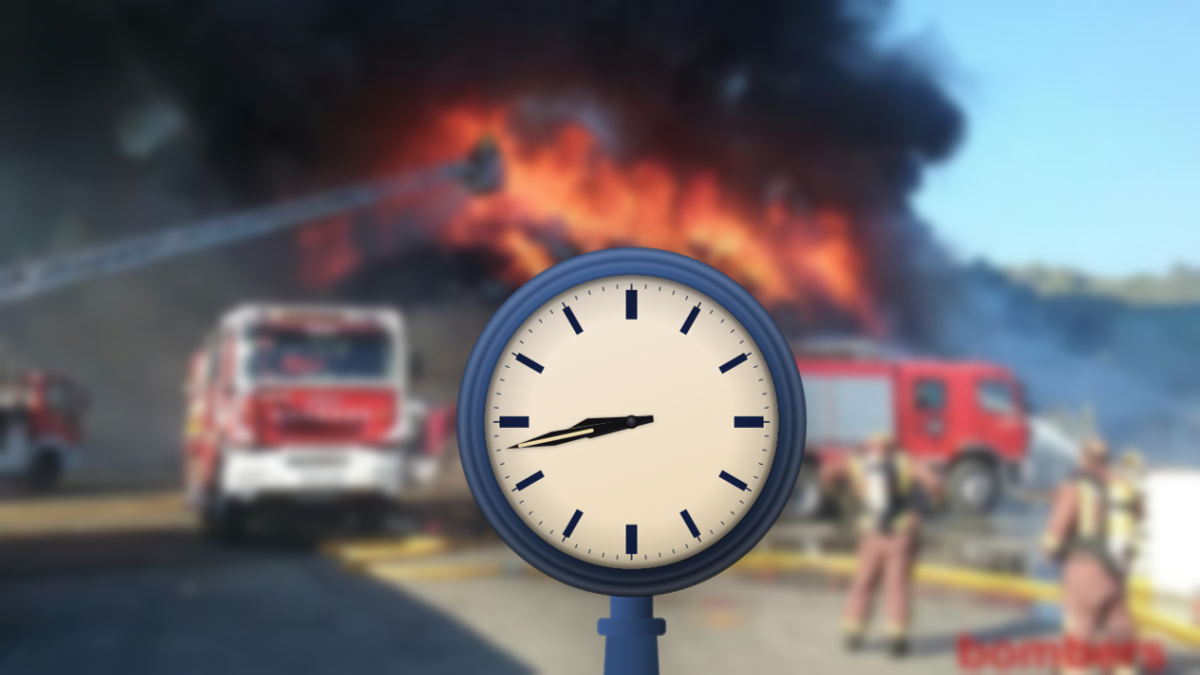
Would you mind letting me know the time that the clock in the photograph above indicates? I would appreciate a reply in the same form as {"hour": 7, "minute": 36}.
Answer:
{"hour": 8, "minute": 43}
